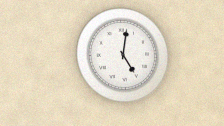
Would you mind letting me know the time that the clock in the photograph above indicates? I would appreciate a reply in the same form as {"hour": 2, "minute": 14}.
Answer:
{"hour": 5, "minute": 2}
